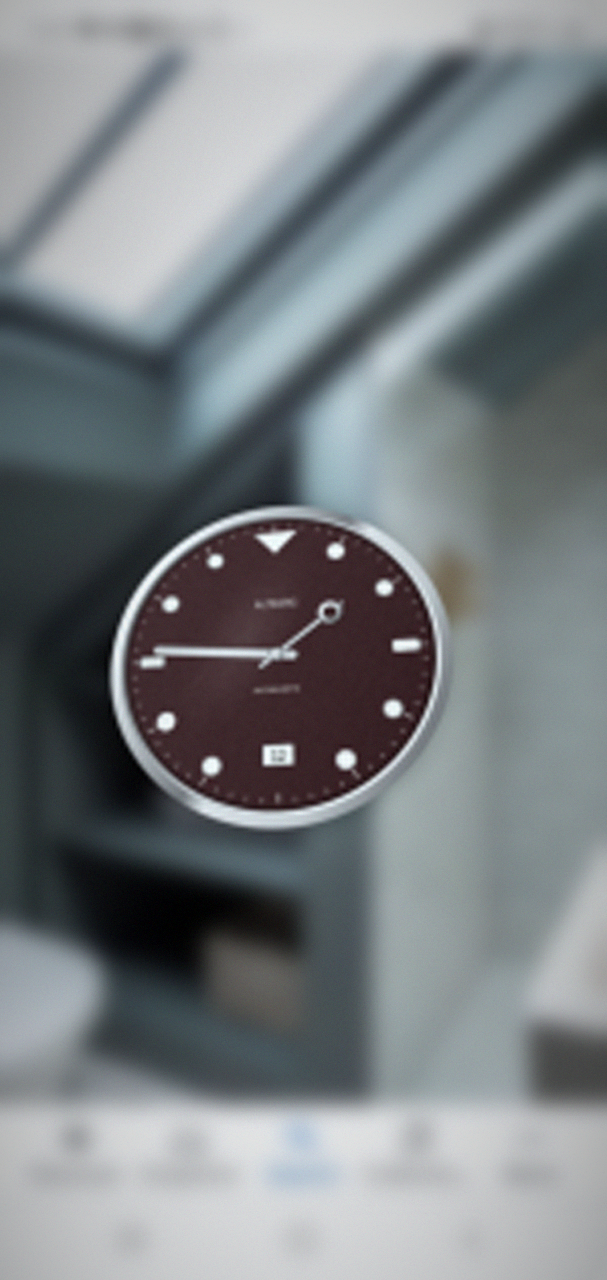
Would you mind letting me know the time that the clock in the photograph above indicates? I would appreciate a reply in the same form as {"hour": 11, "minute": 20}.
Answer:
{"hour": 1, "minute": 46}
